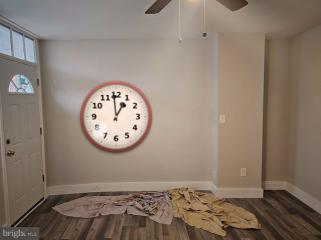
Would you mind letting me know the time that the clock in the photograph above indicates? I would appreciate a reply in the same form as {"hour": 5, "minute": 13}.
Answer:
{"hour": 12, "minute": 59}
